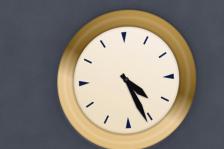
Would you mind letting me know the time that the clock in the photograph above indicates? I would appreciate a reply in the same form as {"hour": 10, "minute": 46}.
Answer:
{"hour": 4, "minute": 26}
